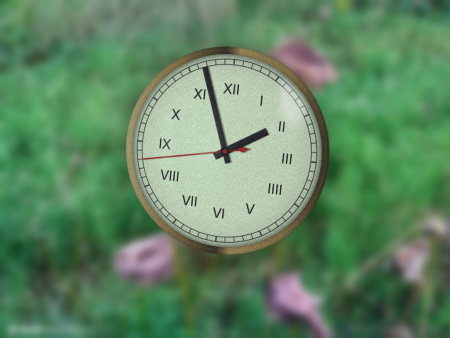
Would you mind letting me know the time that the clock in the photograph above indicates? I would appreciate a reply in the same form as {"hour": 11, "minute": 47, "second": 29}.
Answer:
{"hour": 1, "minute": 56, "second": 43}
